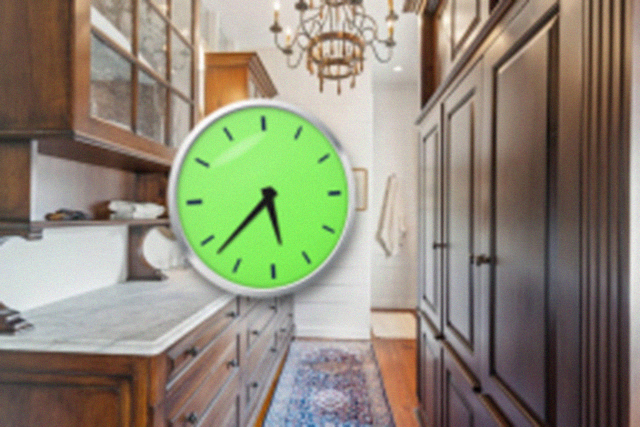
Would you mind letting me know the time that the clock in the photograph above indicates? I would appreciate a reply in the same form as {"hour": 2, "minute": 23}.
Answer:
{"hour": 5, "minute": 38}
